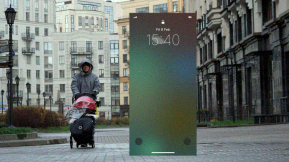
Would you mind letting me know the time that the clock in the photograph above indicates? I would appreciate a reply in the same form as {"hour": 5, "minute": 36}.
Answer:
{"hour": 15, "minute": 40}
